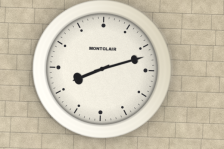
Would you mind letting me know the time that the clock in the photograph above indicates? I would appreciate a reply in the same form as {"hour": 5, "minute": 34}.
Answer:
{"hour": 8, "minute": 12}
